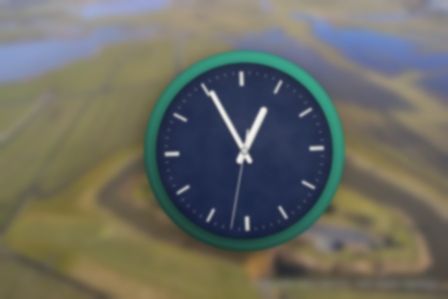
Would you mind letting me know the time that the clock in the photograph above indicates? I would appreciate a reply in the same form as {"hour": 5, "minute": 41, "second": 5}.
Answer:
{"hour": 12, "minute": 55, "second": 32}
